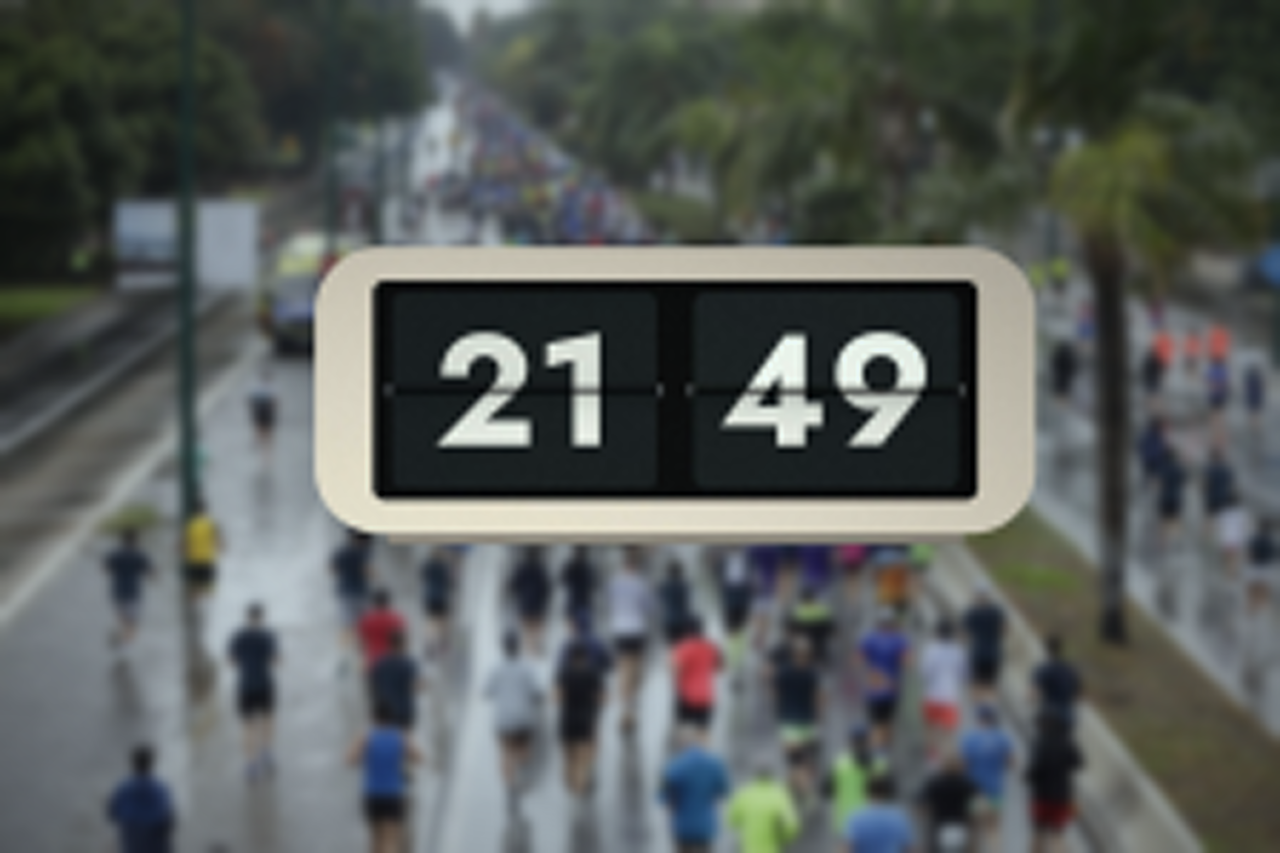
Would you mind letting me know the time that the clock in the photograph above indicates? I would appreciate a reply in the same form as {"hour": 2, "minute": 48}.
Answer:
{"hour": 21, "minute": 49}
